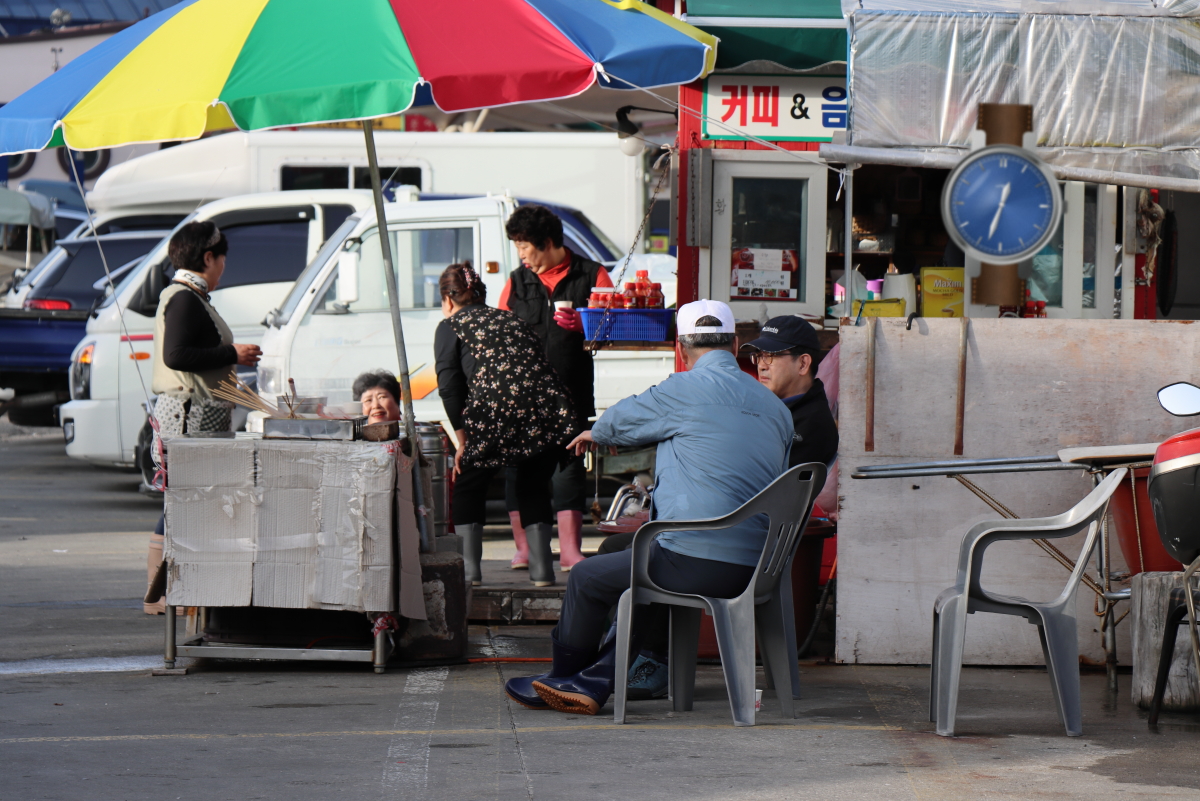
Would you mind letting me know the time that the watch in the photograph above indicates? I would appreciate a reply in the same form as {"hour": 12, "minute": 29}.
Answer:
{"hour": 12, "minute": 33}
